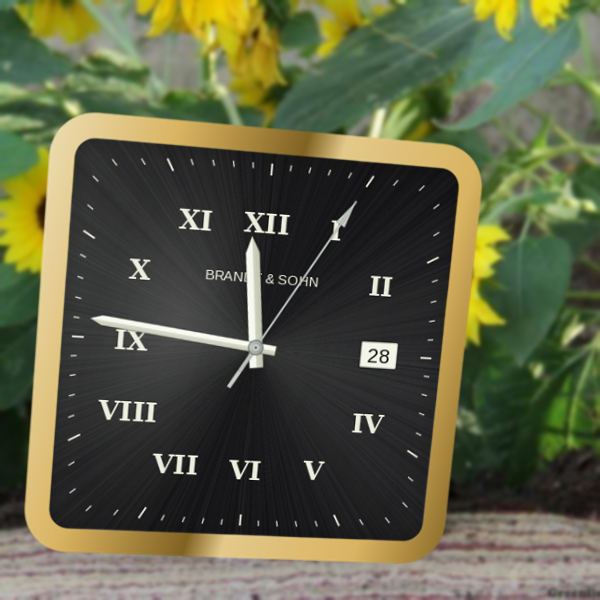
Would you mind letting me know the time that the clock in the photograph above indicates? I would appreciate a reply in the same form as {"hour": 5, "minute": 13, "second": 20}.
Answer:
{"hour": 11, "minute": 46, "second": 5}
